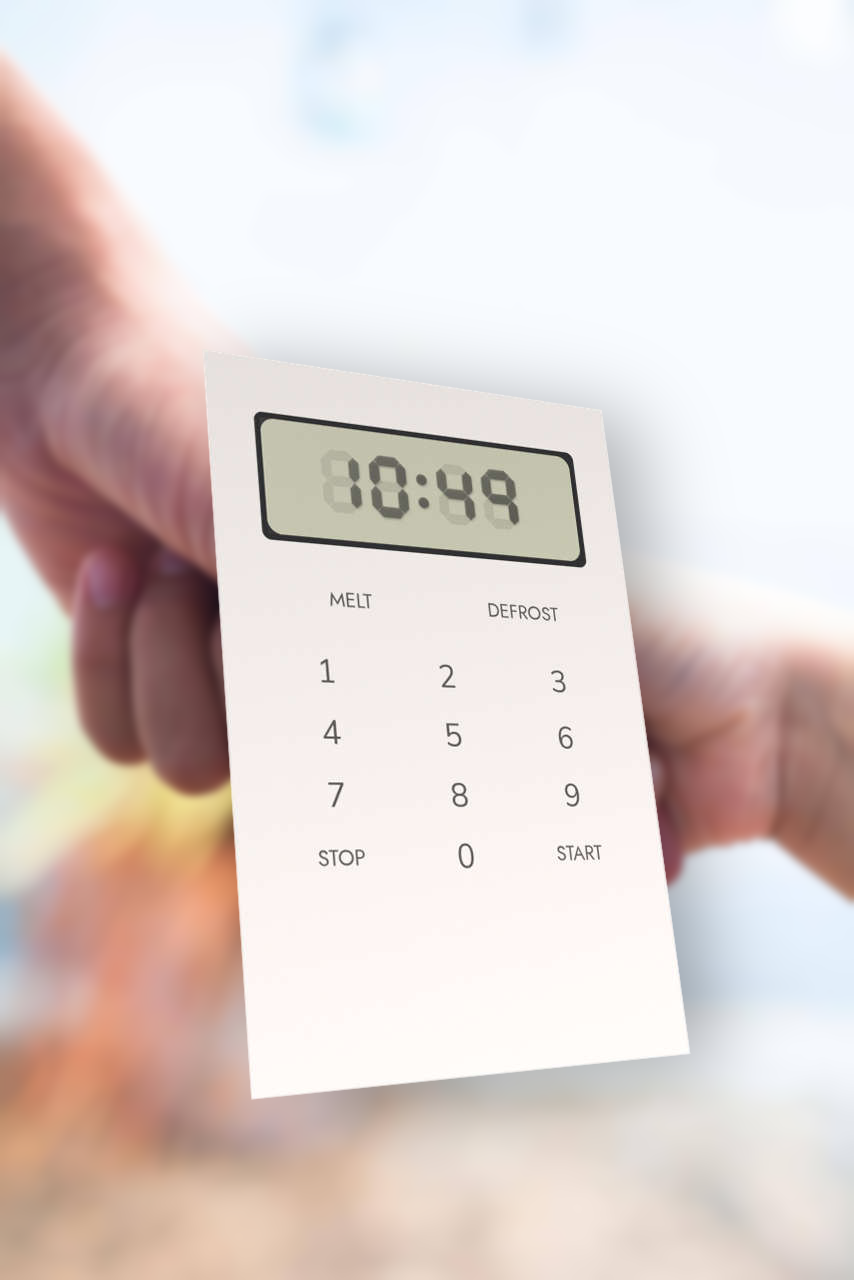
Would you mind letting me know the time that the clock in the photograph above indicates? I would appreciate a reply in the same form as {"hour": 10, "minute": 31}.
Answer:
{"hour": 10, "minute": 49}
